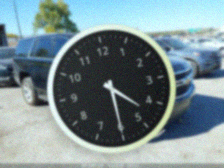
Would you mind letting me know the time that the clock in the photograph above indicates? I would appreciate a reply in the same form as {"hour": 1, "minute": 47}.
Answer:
{"hour": 4, "minute": 30}
